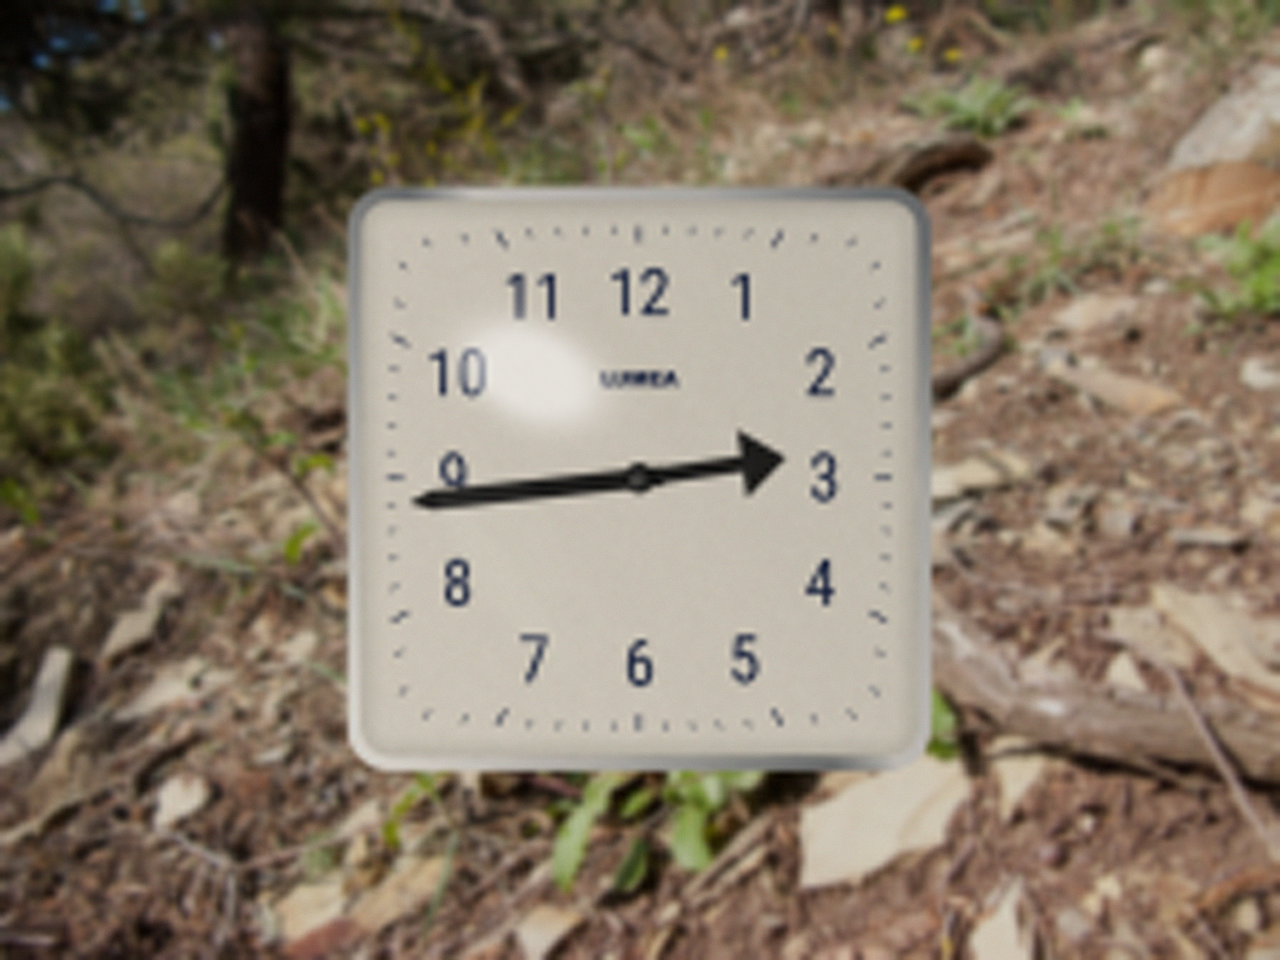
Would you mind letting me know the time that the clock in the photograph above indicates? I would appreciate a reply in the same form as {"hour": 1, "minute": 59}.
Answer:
{"hour": 2, "minute": 44}
